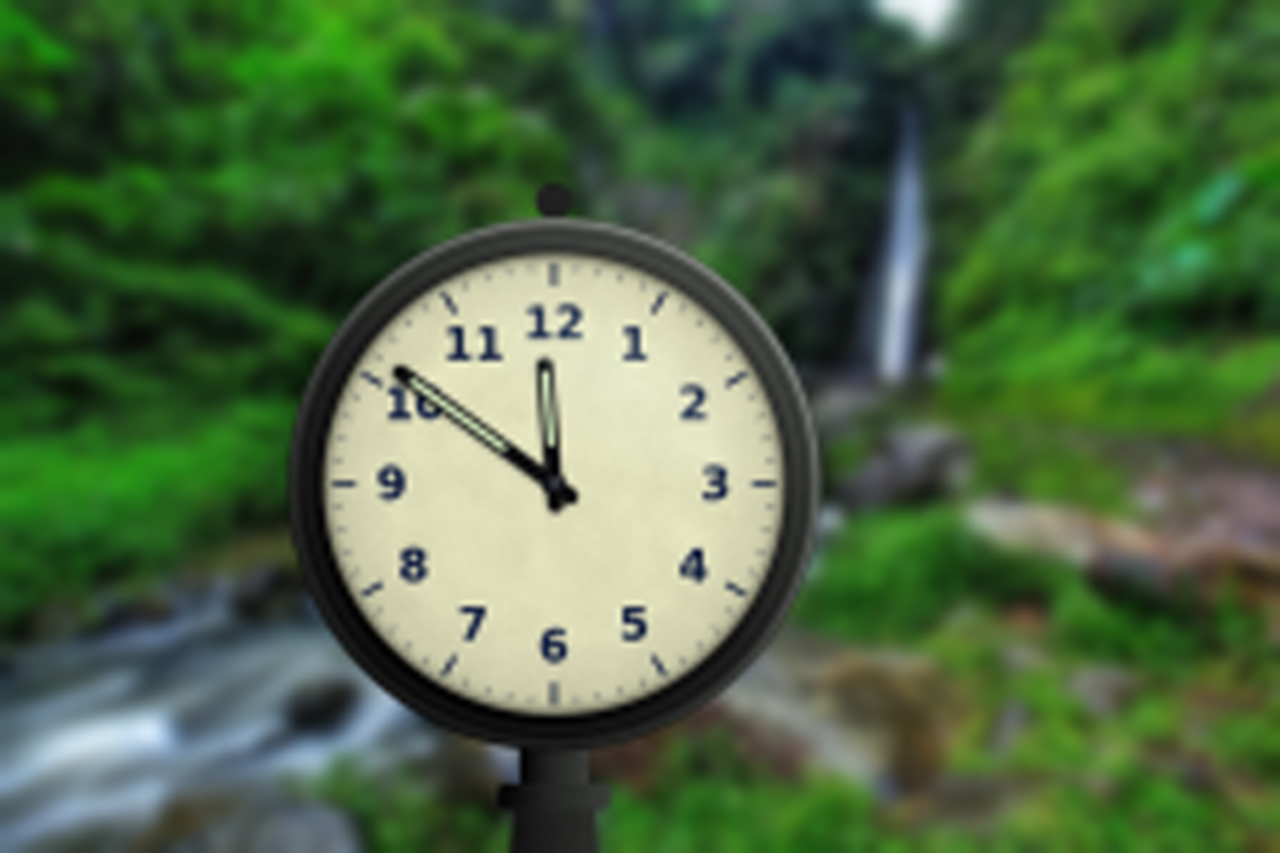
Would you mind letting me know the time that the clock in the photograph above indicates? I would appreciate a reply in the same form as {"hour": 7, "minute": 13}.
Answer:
{"hour": 11, "minute": 51}
